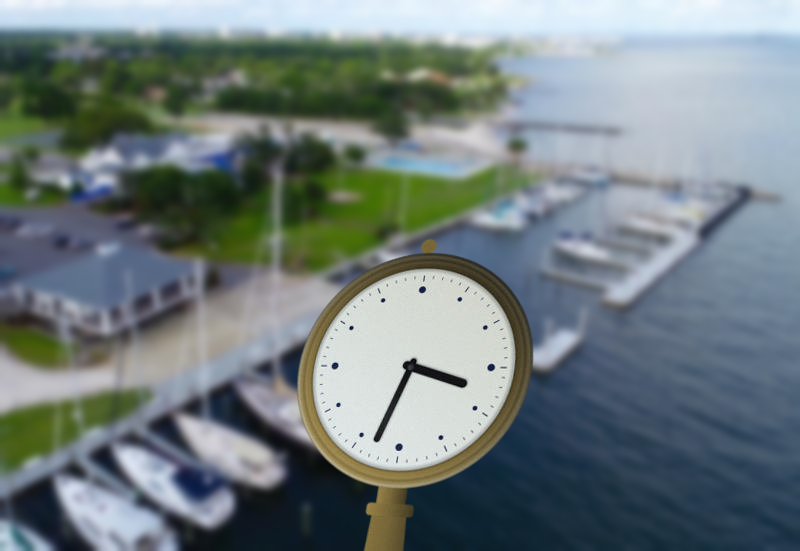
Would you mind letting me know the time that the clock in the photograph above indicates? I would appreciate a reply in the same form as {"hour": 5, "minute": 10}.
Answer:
{"hour": 3, "minute": 33}
